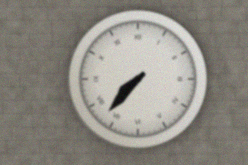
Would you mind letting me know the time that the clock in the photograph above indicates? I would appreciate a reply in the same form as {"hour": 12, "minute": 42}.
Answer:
{"hour": 7, "minute": 37}
